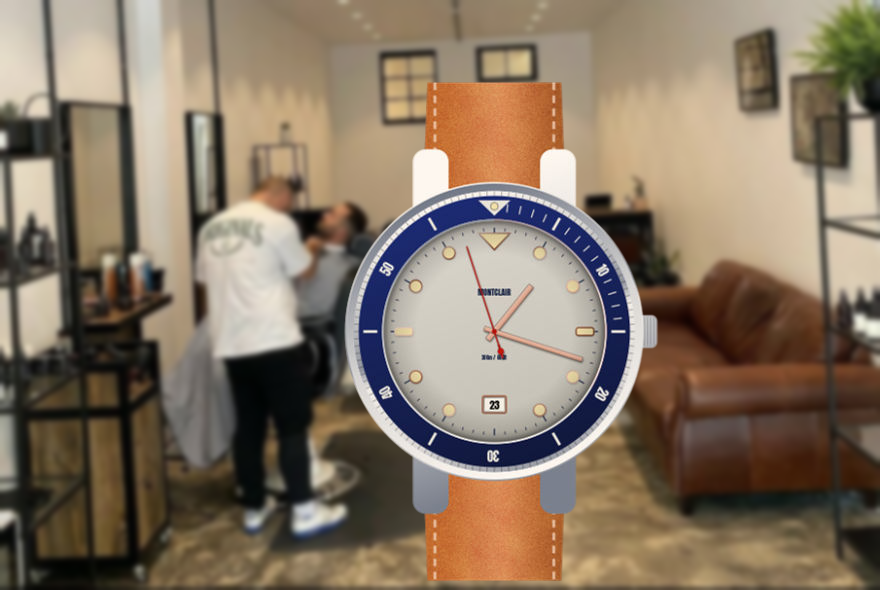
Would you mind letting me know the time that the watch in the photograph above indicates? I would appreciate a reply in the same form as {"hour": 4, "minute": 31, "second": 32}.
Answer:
{"hour": 1, "minute": 17, "second": 57}
